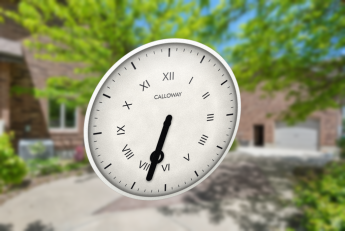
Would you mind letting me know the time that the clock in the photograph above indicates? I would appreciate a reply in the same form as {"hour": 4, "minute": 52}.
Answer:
{"hour": 6, "minute": 33}
